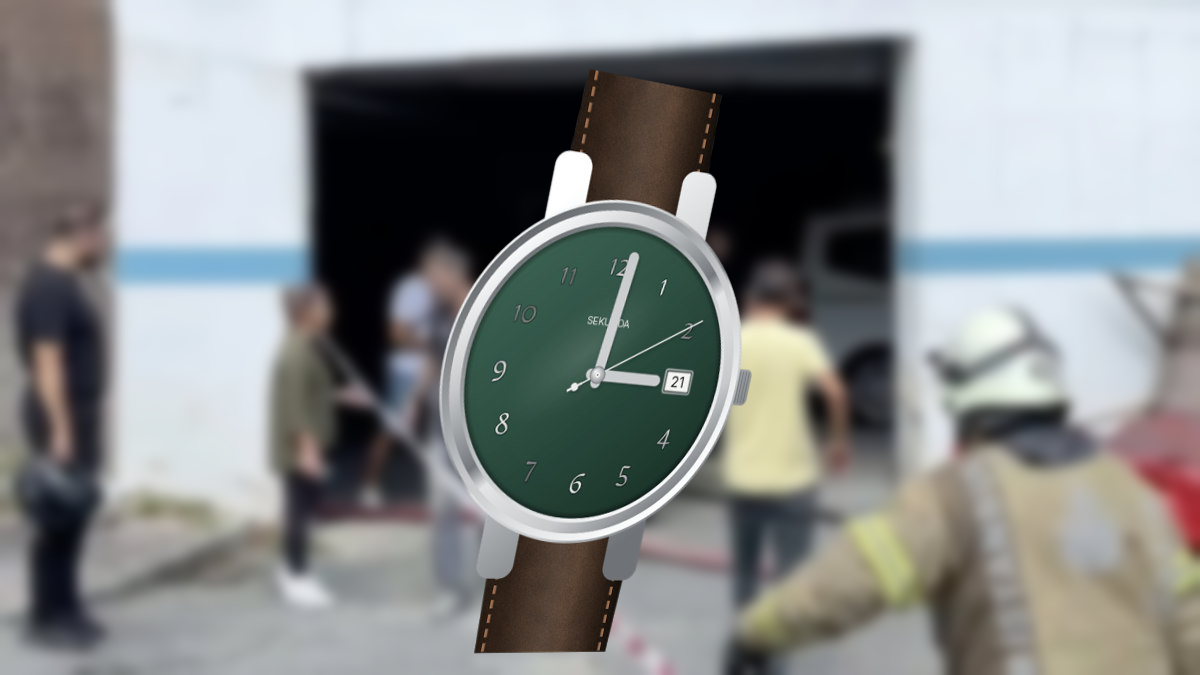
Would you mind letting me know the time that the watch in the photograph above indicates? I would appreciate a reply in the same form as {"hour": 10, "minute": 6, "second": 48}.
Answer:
{"hour": 3, "minute": 1, "second": 10}
